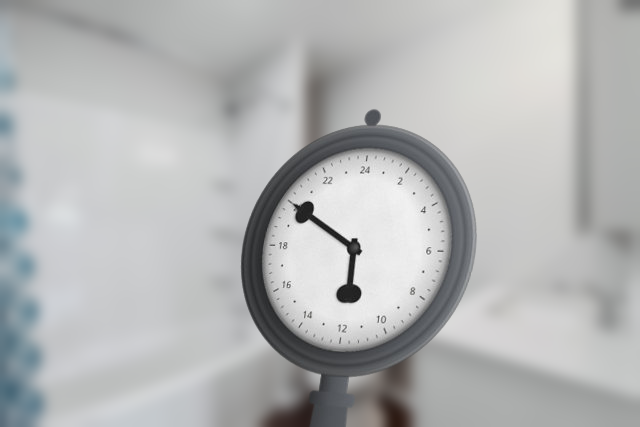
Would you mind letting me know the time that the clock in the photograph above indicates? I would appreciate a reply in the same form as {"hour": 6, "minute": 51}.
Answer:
{"hour": 11, "minute": 50}
